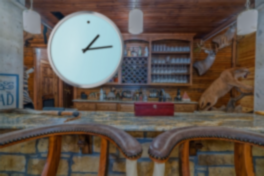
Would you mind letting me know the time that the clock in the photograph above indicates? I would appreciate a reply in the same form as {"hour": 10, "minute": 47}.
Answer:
{"hour": 1, "minute": 13}
